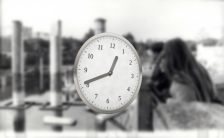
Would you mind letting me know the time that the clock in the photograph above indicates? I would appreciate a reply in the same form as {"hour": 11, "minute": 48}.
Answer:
{"hour": 12, "minute": 41}
